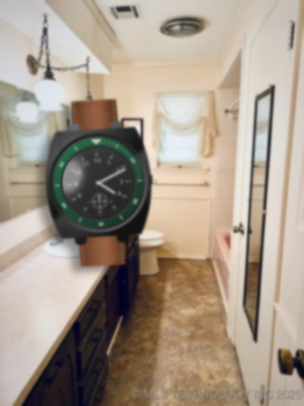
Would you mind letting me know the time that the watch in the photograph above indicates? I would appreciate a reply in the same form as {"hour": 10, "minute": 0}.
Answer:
{"hour": 4, "minute": 11}
